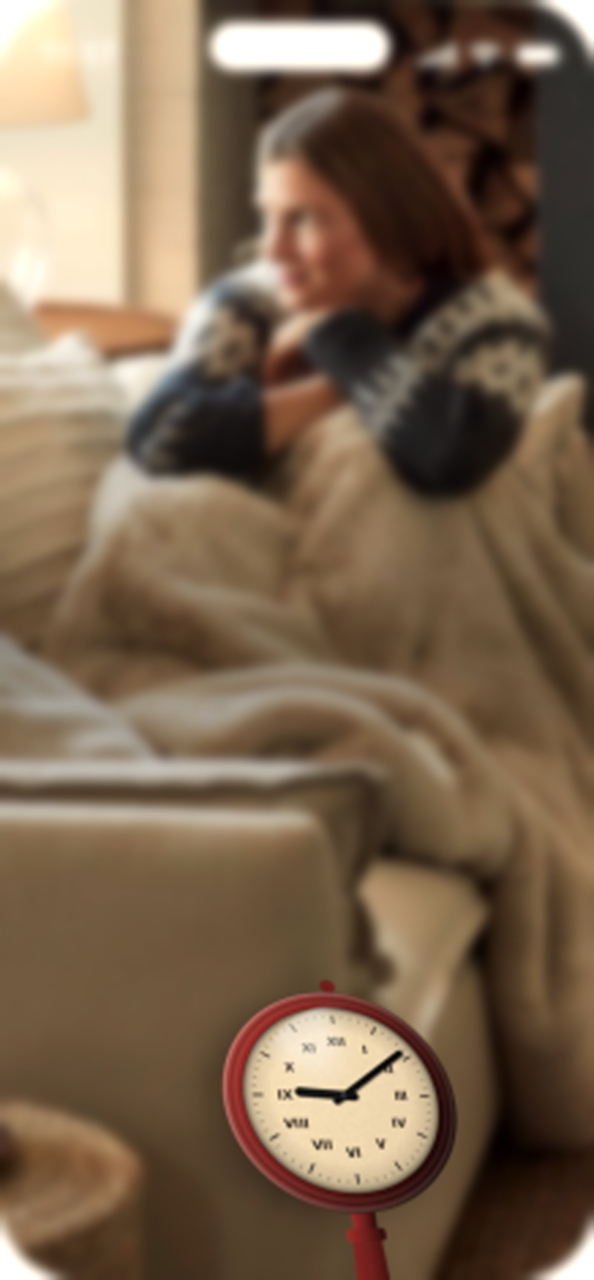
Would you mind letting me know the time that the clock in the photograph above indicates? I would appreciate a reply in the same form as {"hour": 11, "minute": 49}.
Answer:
{"hour": 9, "minute": 9}
